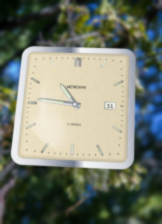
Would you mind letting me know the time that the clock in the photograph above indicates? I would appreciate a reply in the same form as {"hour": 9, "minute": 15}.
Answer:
{"hour": 10, "minute": 46}
